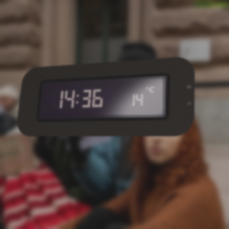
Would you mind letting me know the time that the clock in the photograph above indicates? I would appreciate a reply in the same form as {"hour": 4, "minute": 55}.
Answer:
{"hour": 14, "minute": 36}
